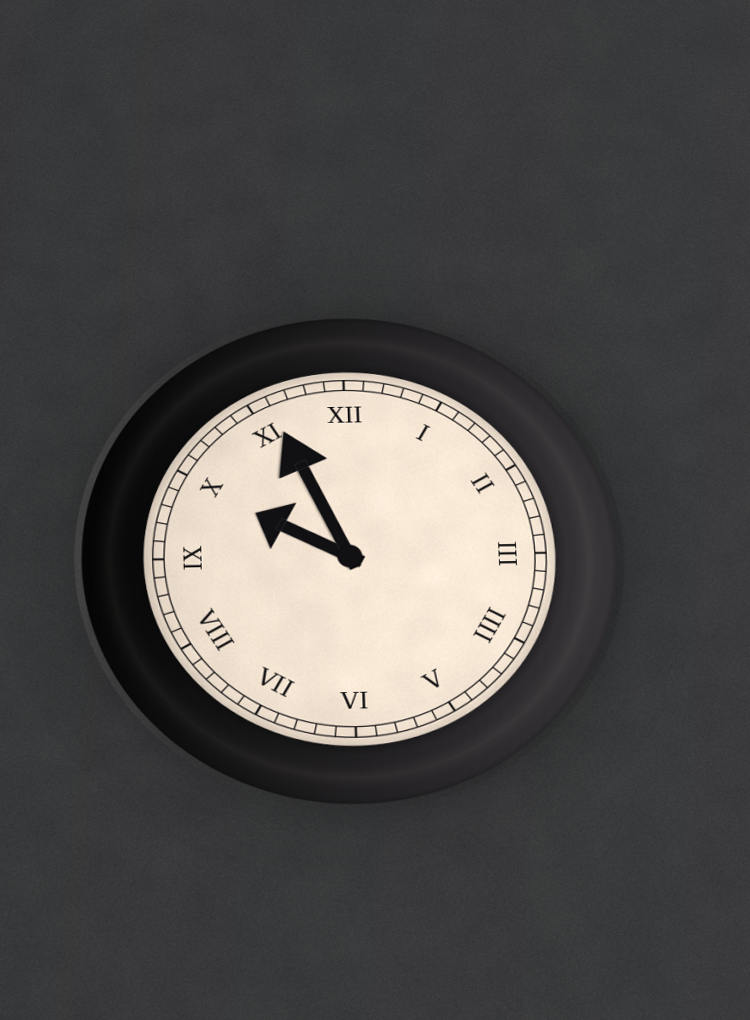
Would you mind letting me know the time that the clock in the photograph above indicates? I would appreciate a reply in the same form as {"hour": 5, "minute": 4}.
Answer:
{"hour": 9, "minute": 56}
